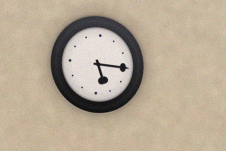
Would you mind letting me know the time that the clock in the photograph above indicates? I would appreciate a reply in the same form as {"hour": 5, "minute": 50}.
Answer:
{"hour": 5, "minute": 15}
